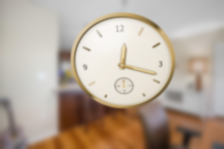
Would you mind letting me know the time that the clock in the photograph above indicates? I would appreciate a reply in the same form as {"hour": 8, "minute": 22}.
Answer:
{"hour": 12, "minute": 18}
